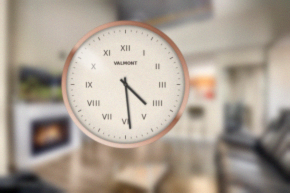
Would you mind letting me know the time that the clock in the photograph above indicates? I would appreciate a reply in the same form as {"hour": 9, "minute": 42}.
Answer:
{"hour": 4, "minute": 29}
